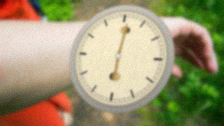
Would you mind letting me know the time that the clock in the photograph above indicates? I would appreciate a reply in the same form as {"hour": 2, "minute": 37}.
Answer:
{"hour": 6, "minute": 1}
